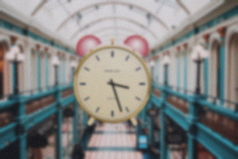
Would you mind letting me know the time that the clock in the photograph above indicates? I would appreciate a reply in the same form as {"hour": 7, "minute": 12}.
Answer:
{"hour": 3, "minute": 27}
